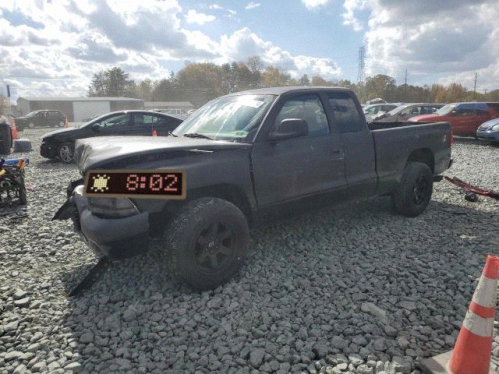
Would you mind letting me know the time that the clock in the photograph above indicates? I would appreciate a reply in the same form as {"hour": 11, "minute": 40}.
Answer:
{"hour": 8, "minute": 2}
